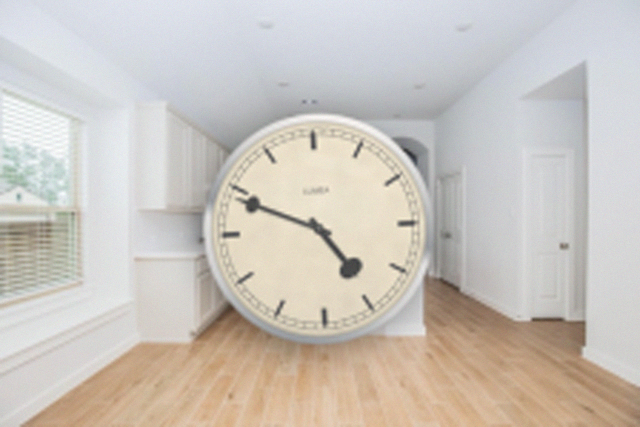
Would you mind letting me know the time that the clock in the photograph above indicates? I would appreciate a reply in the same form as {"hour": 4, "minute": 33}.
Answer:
{"hour": 4, "minute": 49}
